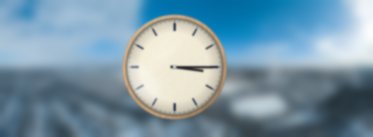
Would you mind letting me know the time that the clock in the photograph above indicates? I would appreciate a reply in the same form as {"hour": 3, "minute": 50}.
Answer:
{"hour": 3, "minute": 15}
